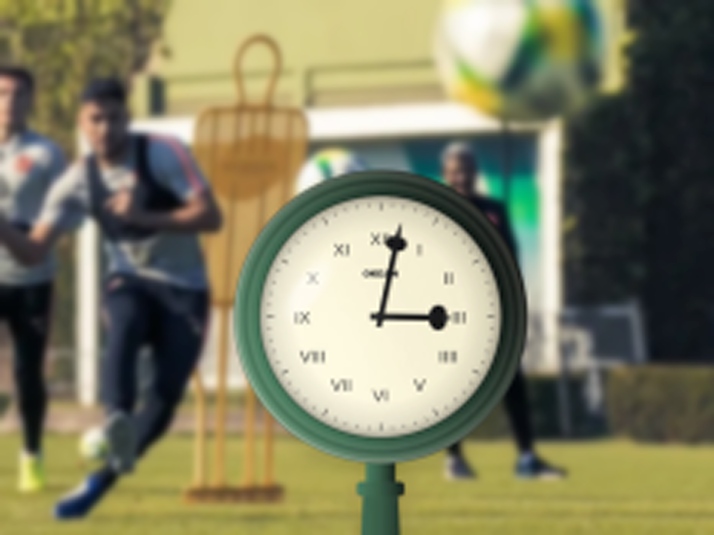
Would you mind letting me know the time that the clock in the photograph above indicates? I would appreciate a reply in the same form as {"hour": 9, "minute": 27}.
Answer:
{"hour": 3, "minute": 2}
